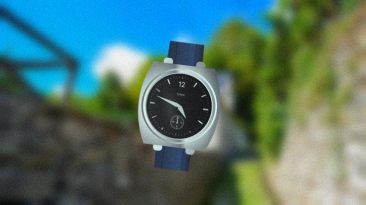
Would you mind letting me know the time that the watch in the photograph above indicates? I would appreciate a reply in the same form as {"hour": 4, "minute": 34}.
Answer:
{"hour": 4, "minute": 48}
